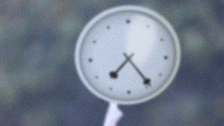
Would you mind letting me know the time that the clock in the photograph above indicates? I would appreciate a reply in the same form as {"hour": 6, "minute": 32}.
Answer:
{"hour": 7, "minute": 24}
